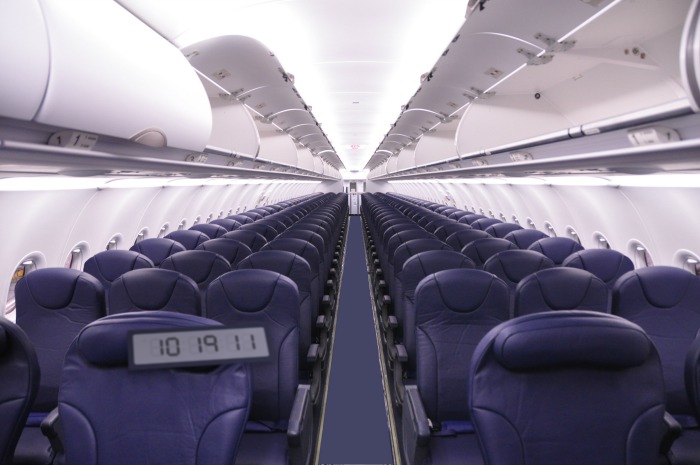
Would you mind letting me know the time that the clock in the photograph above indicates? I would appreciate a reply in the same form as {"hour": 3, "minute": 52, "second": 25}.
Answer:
{"hour": 10, "minute": 19, "second": 11}
